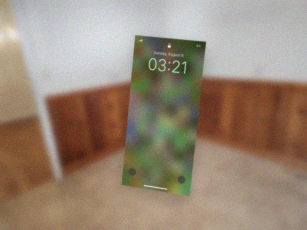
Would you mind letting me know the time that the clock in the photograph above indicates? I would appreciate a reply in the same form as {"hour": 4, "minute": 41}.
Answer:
{"hour": 3, "minute": 21}
